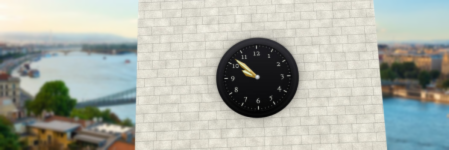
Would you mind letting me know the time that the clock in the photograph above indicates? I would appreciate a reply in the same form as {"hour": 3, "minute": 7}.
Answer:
{"hour": 9, "minute": 52}
